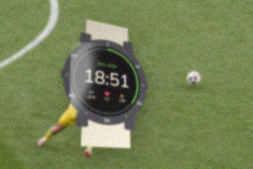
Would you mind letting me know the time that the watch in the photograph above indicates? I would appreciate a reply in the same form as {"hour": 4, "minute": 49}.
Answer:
{"hour": 18, "minute": 51}
